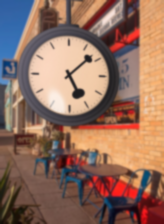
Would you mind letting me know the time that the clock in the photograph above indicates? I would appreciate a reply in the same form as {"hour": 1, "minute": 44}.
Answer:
{"hour": 5, "minute": 8}
